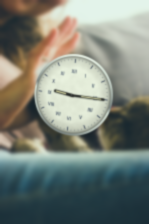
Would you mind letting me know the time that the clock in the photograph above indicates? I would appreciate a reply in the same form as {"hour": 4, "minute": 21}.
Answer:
{"hour": 9, "minute": 15}
